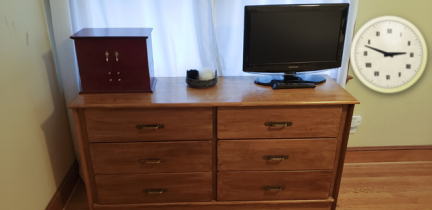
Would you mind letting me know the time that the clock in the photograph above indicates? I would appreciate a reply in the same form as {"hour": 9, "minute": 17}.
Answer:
{"hour": 2, "minute": 48}
